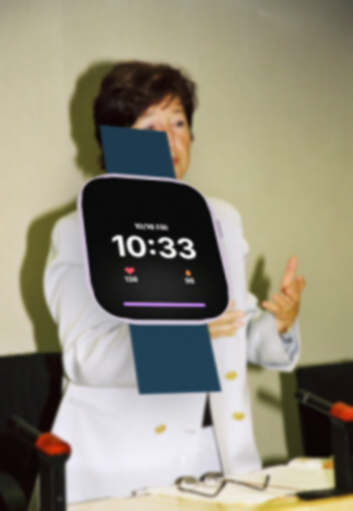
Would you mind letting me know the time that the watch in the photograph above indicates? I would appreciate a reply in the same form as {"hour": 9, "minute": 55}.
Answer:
{"hour": 10, "minute": 33}
